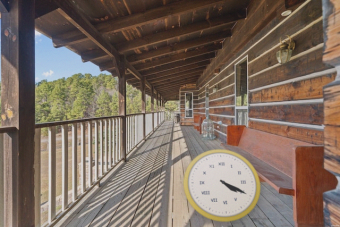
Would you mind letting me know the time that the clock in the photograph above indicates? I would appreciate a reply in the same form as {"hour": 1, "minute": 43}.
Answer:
{"hour": 4, "minute": 20}
